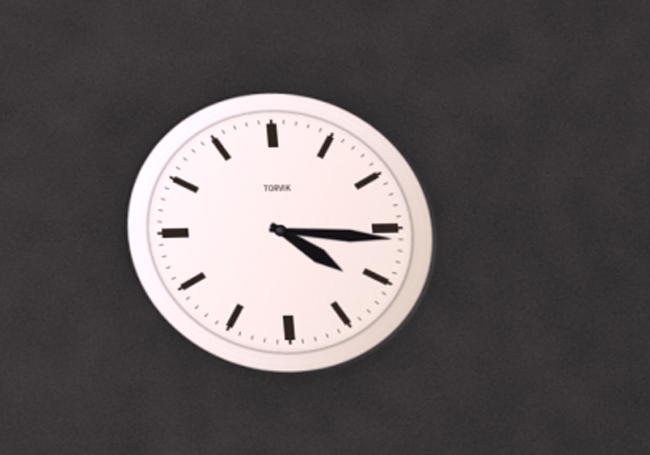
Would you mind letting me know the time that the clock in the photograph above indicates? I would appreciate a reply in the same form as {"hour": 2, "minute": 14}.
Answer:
{"hour": 4, "minute": 16}
